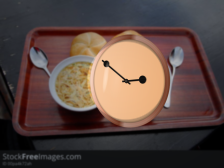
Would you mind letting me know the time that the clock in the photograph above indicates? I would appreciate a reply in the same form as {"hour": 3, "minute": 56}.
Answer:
{"hour": 2, "minute": 51}
